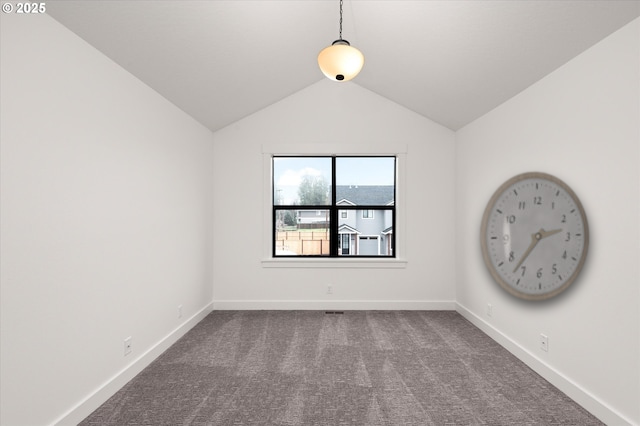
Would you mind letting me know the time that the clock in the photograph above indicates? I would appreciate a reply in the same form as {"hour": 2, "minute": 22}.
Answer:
{"hour": 2, "minute": 37}
